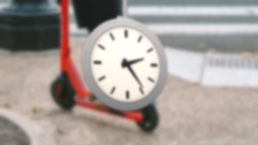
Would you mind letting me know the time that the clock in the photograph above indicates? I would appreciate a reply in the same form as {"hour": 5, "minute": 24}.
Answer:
{"hour": 2, "minute": 24}
